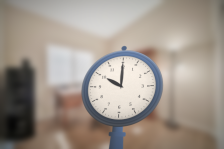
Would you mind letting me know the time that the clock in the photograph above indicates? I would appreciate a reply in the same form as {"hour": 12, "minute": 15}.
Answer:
{"hour": 10, "minute": 0}
